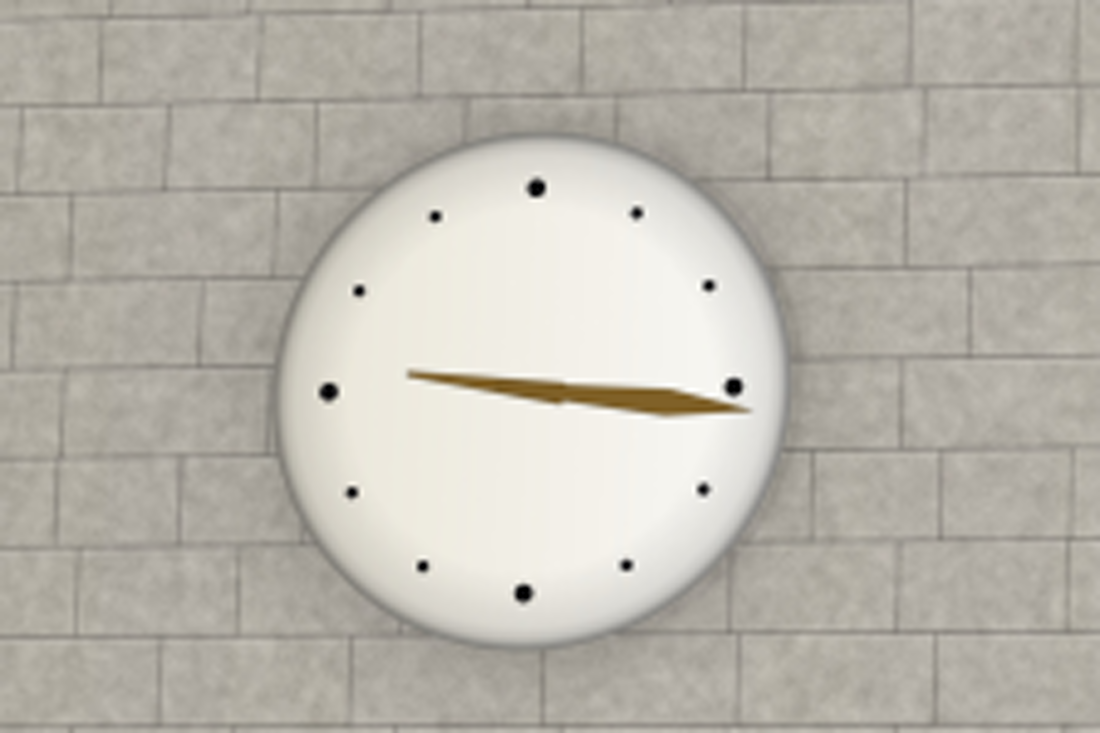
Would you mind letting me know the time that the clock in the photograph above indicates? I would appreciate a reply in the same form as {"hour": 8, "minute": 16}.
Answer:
{"hour": 9, "minute": 16}
